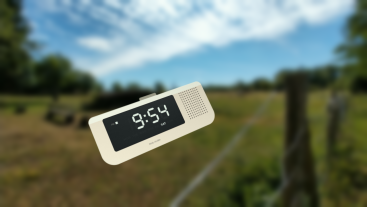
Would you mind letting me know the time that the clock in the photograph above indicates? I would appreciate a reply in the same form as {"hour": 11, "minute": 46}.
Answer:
{"hour": 9, "minute": 54}
